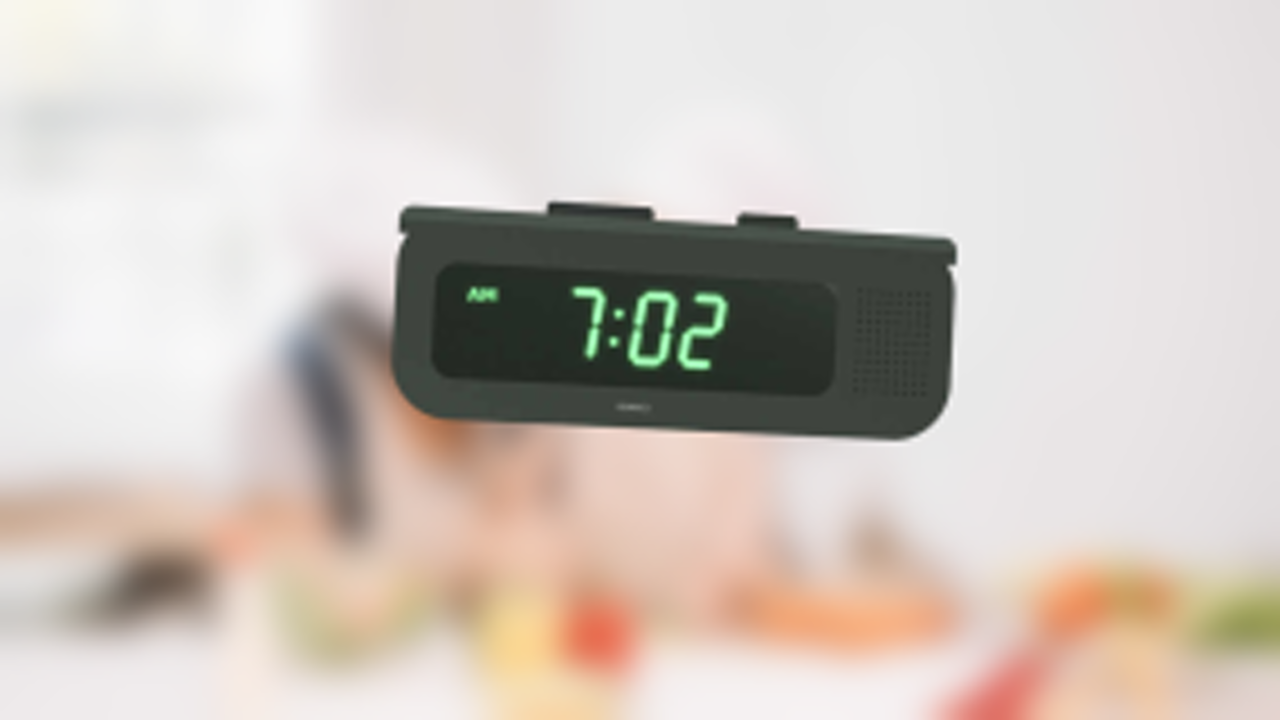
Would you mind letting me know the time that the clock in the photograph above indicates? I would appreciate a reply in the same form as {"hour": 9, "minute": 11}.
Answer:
{"hour": 7, "minute": 2}
